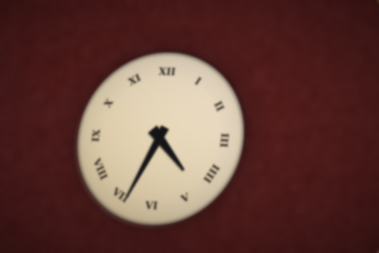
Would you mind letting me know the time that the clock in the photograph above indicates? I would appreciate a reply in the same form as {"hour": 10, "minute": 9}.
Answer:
{"hour": 4, "minute": 34}
